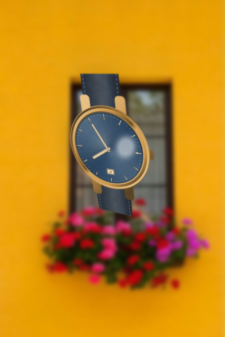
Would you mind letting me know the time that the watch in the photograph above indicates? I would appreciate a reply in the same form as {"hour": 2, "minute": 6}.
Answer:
{"hour": 7, "minute": 55}
